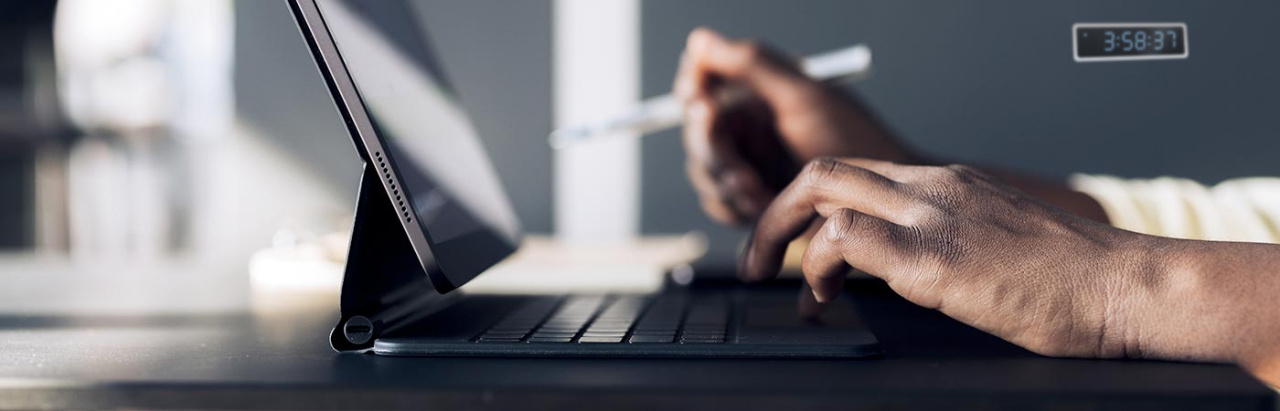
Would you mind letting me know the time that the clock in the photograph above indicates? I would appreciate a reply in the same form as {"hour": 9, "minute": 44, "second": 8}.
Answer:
{"hour": 3, "minute": 58, "second": 37}
